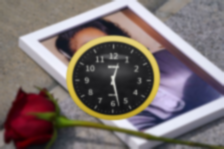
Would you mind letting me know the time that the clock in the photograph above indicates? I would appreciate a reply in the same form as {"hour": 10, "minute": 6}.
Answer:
{"hour": 12, "minute": 28}
